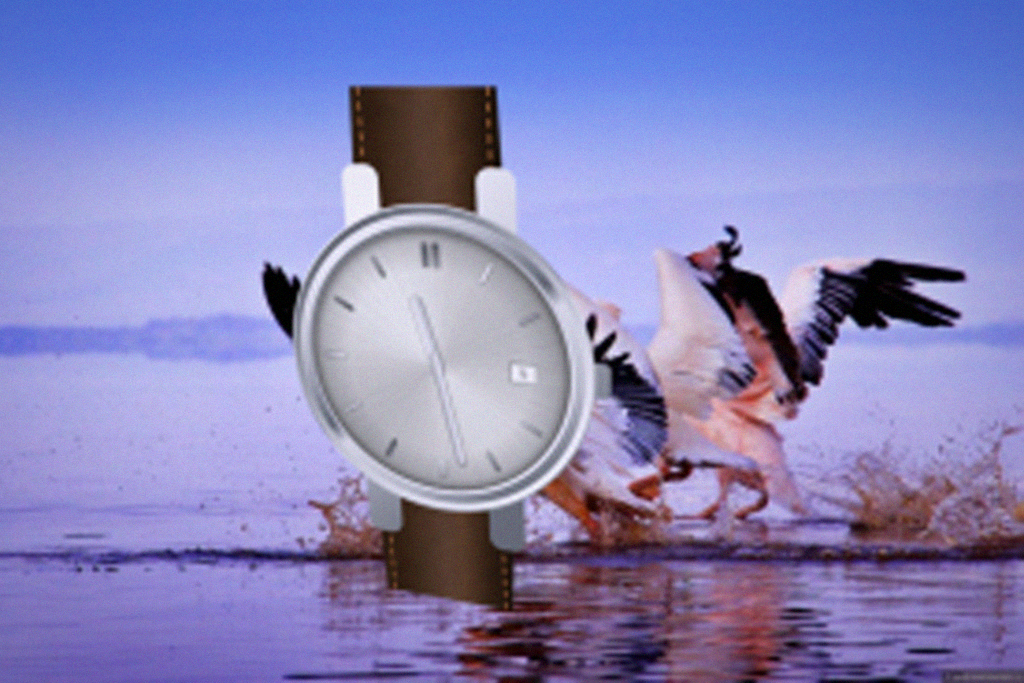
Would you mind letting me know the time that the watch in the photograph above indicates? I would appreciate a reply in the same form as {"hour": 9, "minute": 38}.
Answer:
{"hour": 11, "minute": 28}
